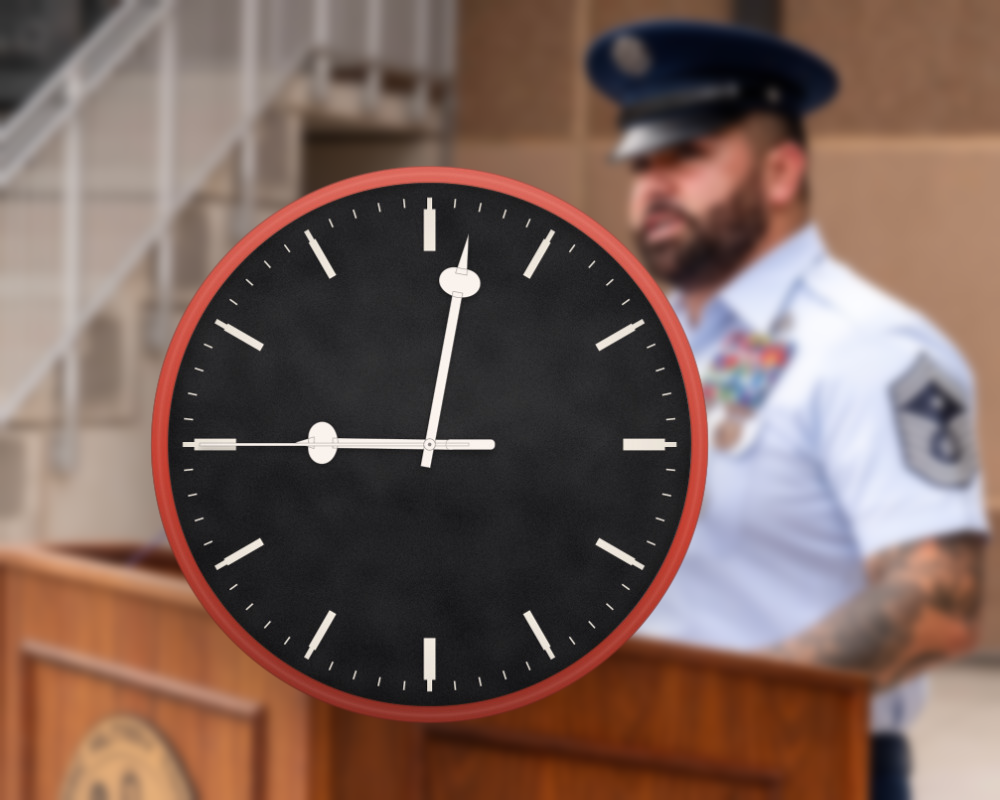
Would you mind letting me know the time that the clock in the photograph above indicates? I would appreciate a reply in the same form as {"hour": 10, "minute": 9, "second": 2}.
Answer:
{"hour": 9, "minute": 1, "second": 45}
